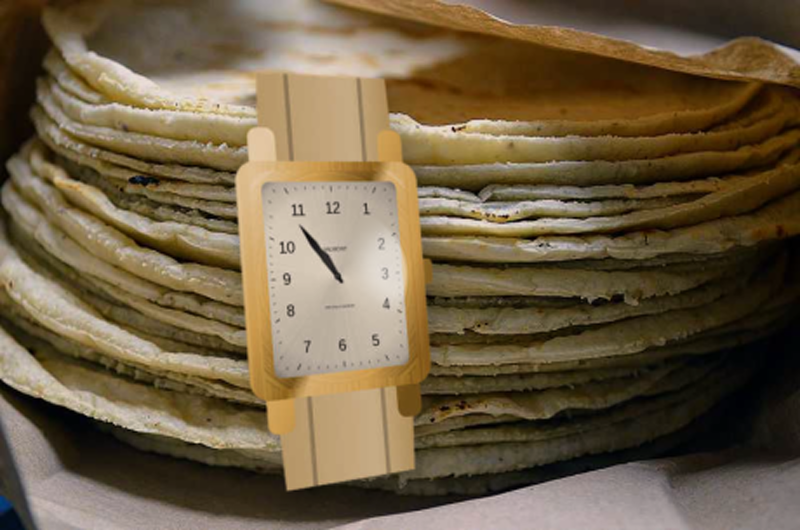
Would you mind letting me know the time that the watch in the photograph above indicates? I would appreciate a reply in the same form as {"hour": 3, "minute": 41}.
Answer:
{"hour": 10, "minute": 54}
